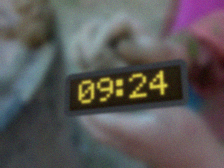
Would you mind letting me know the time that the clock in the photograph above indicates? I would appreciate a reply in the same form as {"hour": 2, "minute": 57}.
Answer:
{"hour": 9, "minute": 24}
